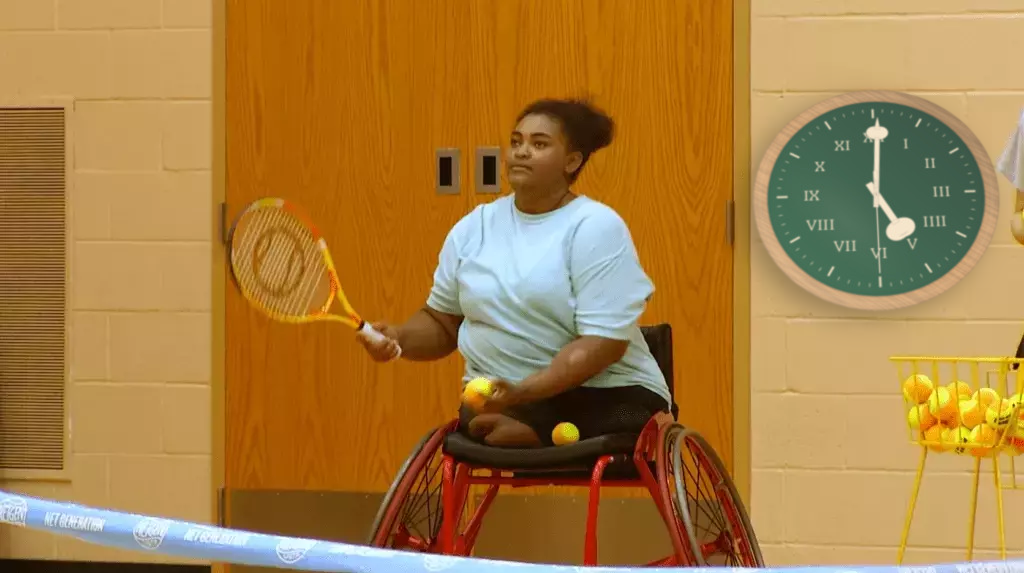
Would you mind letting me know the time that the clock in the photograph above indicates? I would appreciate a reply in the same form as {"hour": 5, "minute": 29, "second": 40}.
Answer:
{"hour": 5, "minute": 0, "second": 30}
